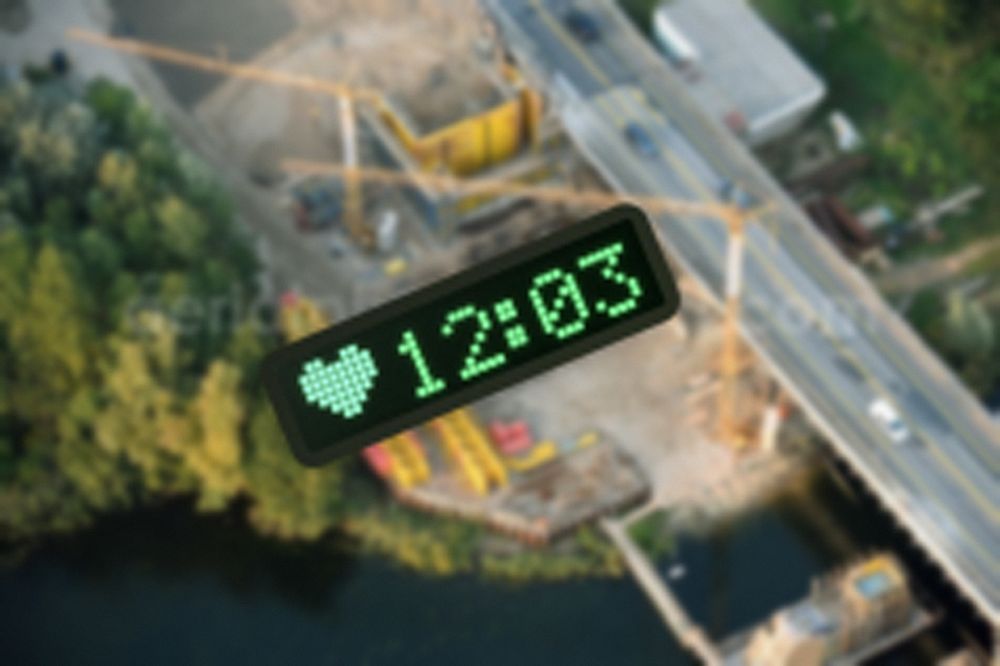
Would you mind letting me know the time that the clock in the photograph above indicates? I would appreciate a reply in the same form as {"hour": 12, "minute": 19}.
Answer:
{"hour": 12, "minute": 3}
